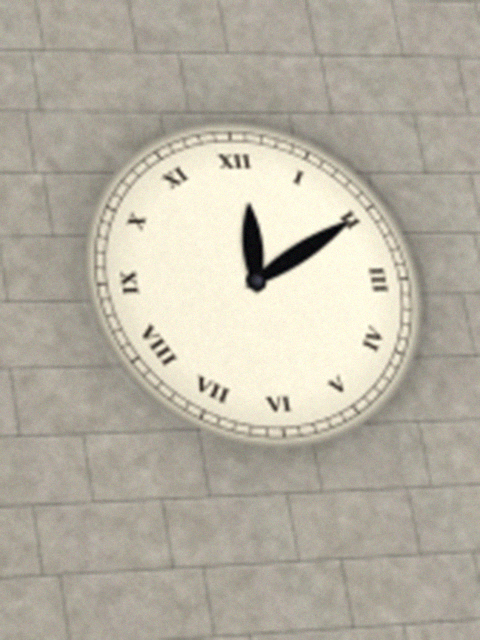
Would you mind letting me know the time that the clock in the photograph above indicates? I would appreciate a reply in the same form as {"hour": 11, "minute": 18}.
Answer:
{"hour": 12, "minute": 10}
